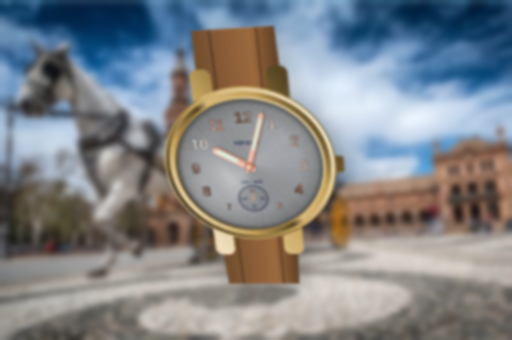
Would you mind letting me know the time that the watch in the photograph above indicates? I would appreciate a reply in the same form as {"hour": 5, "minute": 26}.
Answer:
{"hour": 10, "minute": 3}
